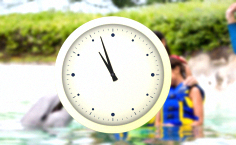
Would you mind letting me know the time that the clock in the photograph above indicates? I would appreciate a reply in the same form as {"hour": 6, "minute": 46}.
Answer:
{"hour": 10, "minute": 57}
